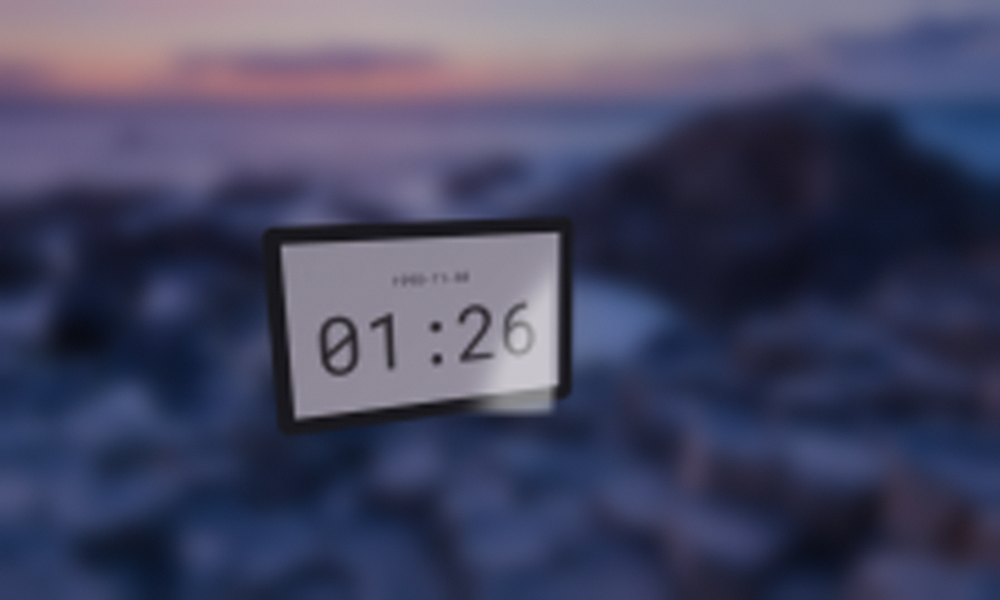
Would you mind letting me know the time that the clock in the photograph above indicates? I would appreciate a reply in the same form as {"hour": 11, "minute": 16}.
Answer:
{"hour": 1, "minute": 26}
